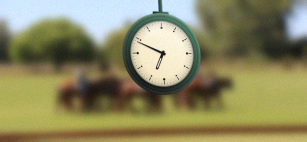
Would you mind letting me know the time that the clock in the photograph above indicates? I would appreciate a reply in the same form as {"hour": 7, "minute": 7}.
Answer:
{"hour": 6, "minute": 49}
